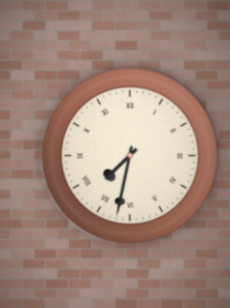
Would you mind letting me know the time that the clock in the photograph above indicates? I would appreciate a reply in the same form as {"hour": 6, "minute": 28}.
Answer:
{"hour": 7, "minute": 32}
